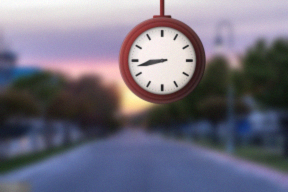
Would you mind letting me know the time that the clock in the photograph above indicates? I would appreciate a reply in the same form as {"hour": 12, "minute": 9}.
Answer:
{"hour": 8, "minute": 43}
